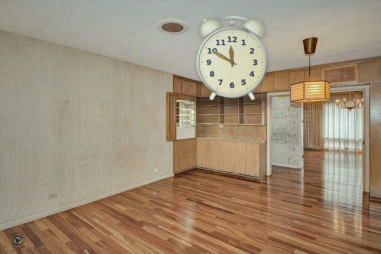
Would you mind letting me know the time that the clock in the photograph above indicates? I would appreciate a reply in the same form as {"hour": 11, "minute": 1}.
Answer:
{"hour": 11, "minute": 50}
